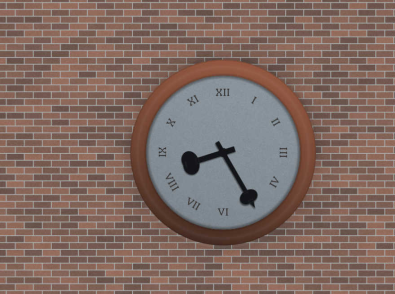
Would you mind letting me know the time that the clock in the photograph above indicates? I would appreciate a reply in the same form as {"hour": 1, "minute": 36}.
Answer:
{"hour": 8, "minute": 25}
